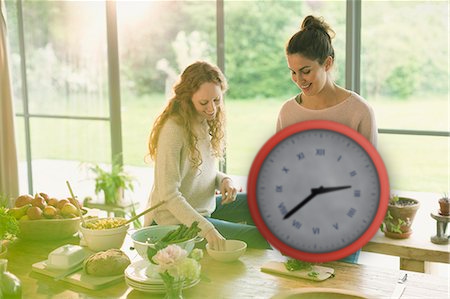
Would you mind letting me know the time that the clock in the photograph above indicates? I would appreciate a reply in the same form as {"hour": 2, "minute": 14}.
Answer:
{"hour": 2, "minute": 38}
